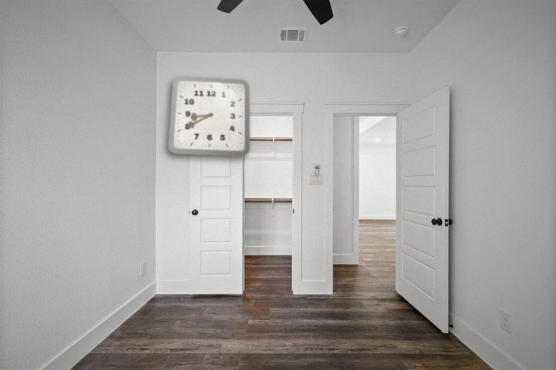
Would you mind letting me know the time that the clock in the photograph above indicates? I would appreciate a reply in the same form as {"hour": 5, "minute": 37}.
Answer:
{"hour": 8, "minute": 40}
